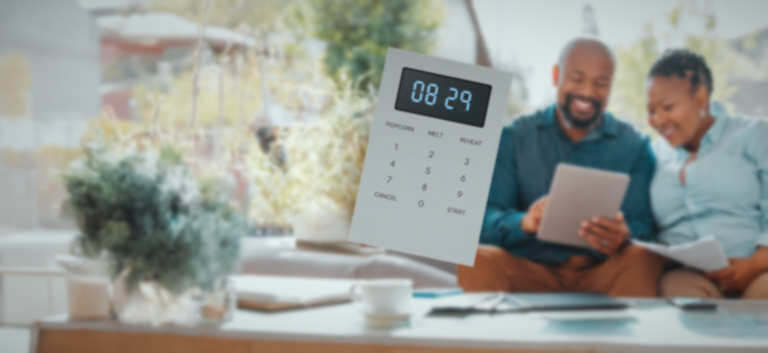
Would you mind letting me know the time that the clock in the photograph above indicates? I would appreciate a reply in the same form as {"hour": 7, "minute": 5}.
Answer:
{"hour": 8, "minute": 29}
